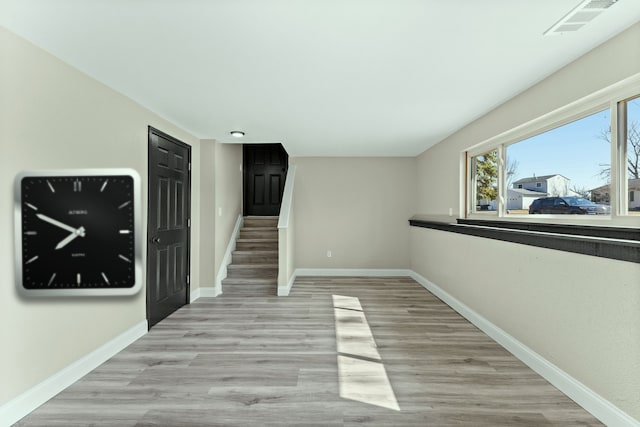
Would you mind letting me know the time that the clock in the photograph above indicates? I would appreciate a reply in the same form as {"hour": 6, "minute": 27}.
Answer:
{"hour": 7, "minute": 49}
